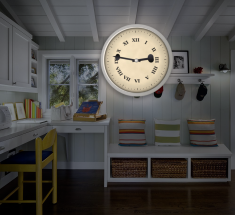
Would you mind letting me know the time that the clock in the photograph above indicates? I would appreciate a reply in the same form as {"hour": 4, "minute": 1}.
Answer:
{"hour": 2, "minute": 47}
